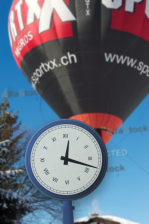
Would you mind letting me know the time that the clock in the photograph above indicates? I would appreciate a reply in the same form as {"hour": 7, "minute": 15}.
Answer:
{"hour": 12, "minute": 18}
